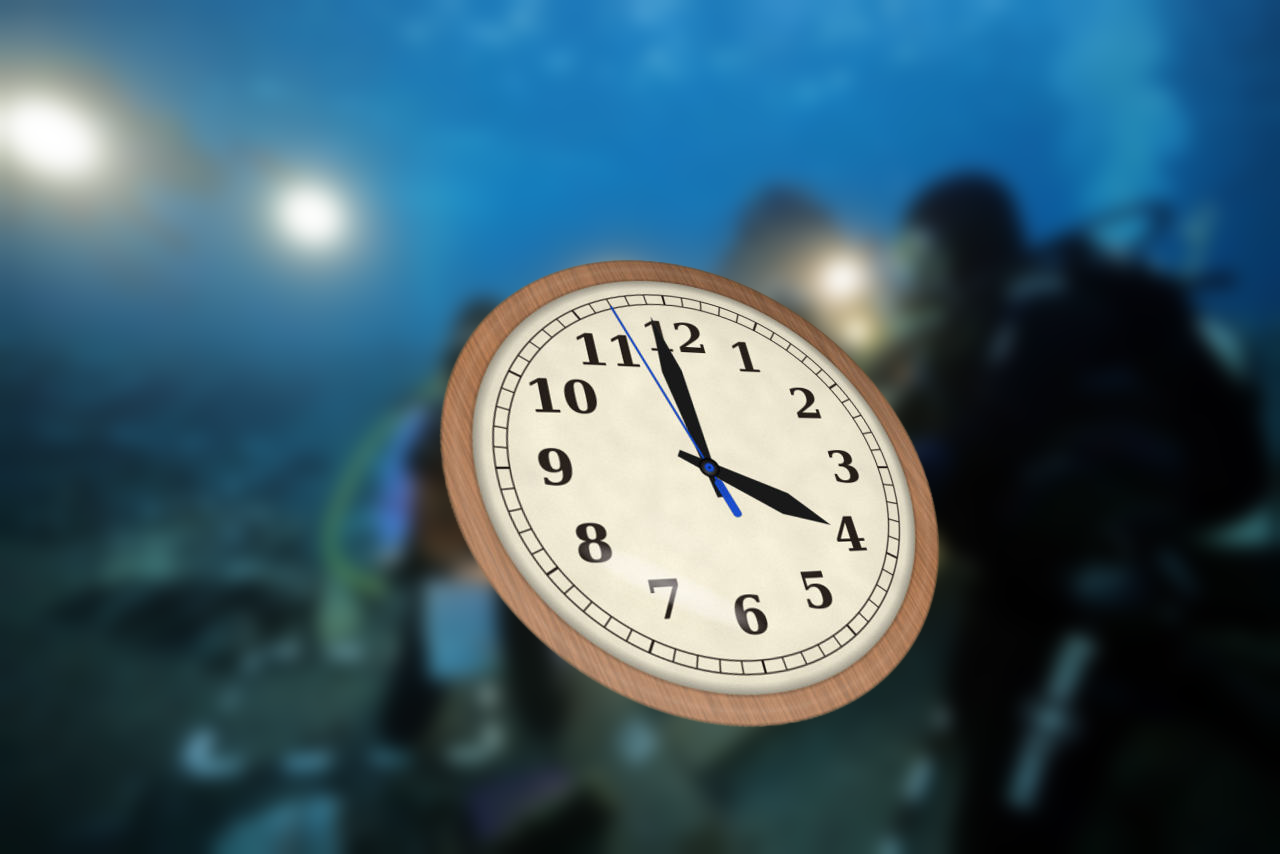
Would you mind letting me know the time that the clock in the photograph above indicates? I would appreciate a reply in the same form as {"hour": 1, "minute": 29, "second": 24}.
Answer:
{"hour": 3, "minute": 58, "second": 57}
